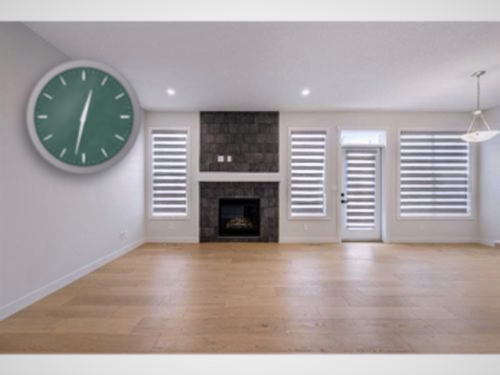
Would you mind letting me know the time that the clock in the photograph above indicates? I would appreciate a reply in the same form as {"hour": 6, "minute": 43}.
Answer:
{"hour": 12, "minute": 32}
